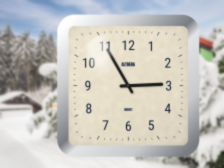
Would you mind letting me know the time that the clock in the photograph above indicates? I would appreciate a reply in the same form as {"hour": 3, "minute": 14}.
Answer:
{"hour": 2, "minute": 55}
